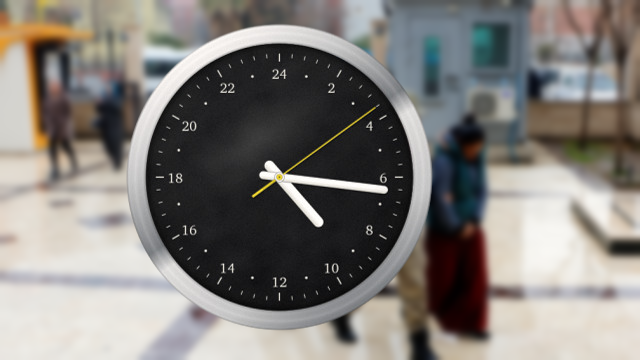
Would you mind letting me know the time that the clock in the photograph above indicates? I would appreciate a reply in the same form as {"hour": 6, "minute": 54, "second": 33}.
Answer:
{"hour": 9, "minute": 16, "second": 9}
